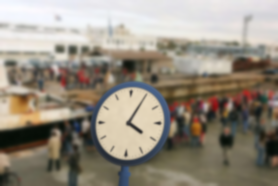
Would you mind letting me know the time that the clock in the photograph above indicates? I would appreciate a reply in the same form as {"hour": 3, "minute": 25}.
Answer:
{"hour": 4, "minute": 5}
